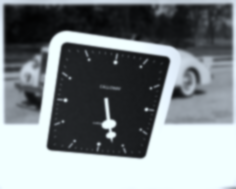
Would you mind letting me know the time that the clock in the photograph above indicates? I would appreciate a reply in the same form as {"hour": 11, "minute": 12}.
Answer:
{"hour": 5, "minute": 27}
